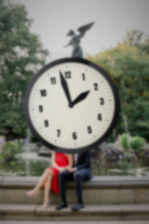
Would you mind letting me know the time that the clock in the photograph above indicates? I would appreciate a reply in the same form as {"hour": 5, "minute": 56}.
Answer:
{"hour": 1, "minute": 58}
